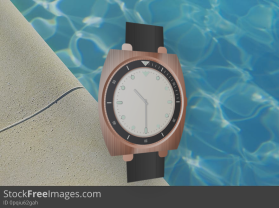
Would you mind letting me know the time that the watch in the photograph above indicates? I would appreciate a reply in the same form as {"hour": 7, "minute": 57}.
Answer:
{"hour": 10, "minute": 30}
